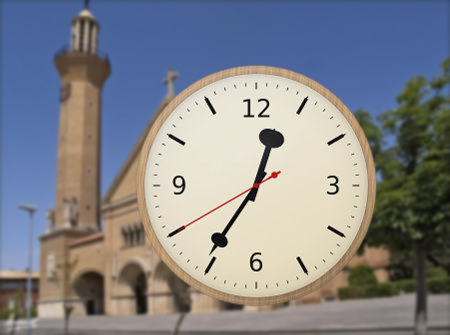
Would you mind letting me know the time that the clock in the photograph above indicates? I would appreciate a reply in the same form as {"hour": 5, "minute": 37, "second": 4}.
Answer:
{"hour": 12, "minute": 35, "second": 40}
